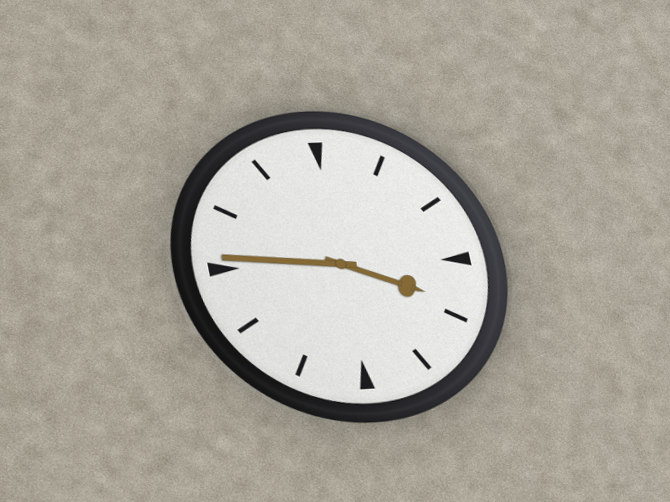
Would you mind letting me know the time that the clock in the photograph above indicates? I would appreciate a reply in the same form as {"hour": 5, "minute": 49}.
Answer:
{"hour": 3, "minute": 46}
